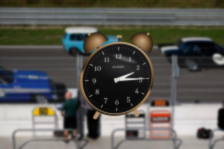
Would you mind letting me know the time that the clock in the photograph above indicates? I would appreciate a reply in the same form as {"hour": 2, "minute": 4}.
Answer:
{"hour": 2, "minute": 15}
